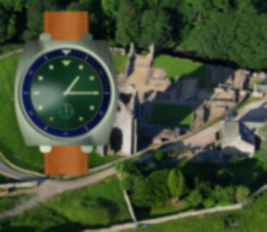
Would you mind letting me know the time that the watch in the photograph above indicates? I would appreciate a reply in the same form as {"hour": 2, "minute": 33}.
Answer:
{"hour": 1, "minute": 15}
